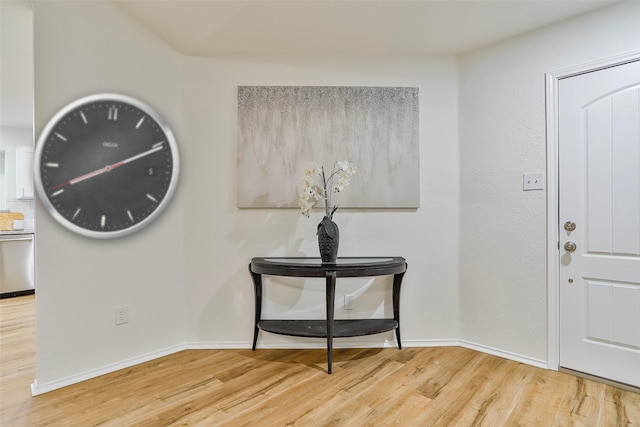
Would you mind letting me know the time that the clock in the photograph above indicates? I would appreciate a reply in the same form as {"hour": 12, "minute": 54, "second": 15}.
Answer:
{"hour": 8, "minute": 10, "second": 41}
